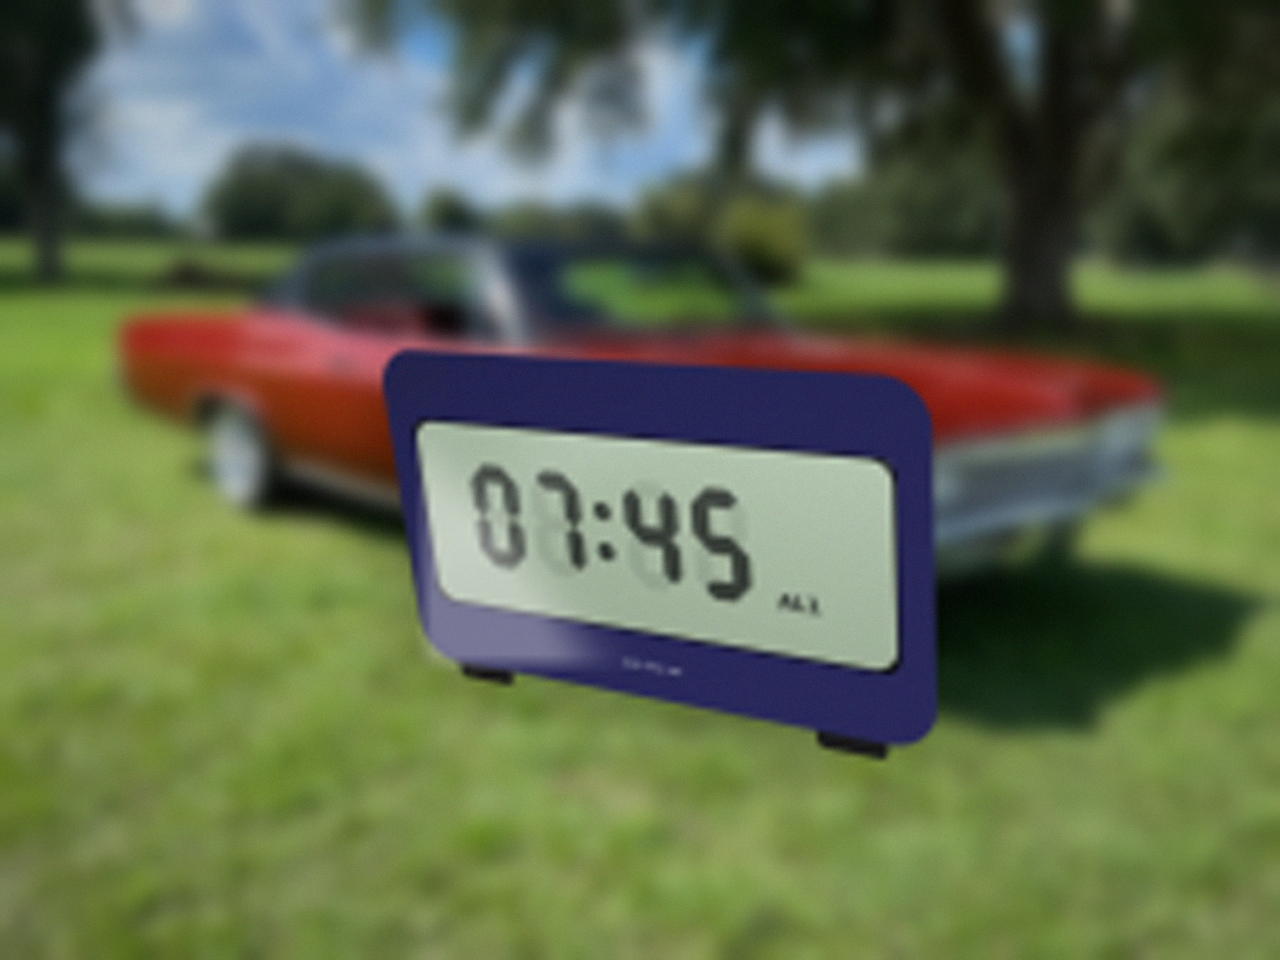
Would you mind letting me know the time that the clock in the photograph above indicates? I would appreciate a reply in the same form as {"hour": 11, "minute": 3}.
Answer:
{"hour": 7, "minute": 45}
